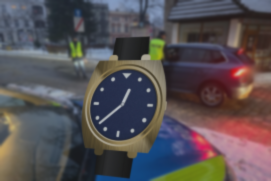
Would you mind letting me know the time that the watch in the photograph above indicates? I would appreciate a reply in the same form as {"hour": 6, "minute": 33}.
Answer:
{"hour": 12, "minute": 38}
